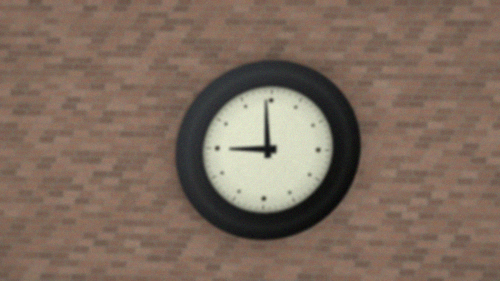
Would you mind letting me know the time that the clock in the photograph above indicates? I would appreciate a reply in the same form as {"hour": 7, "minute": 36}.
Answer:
{"hour": 8, "minute": 59}
